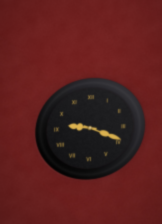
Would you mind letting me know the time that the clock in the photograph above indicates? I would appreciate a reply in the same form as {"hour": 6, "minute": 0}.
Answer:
{"hour": 9, "minute": 19}
